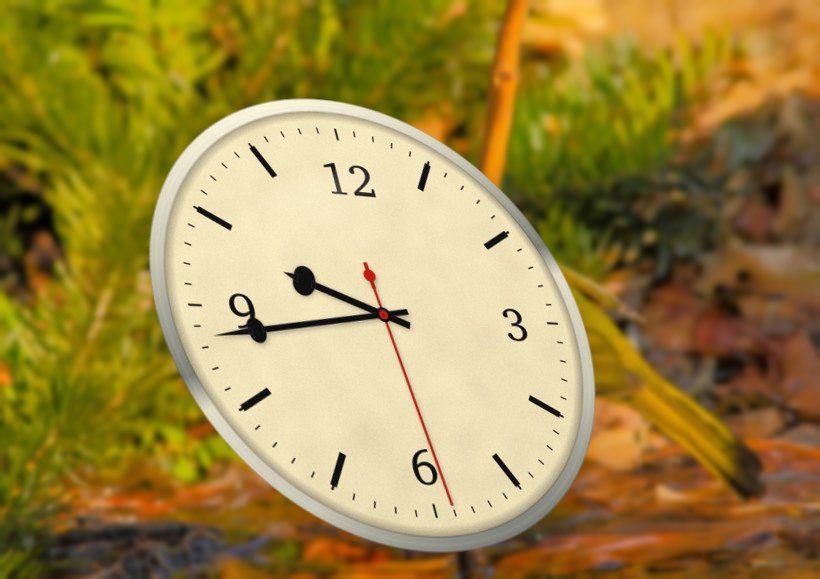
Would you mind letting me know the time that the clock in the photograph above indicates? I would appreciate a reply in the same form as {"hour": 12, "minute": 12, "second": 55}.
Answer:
{"hour": 9, "minute": 43, "second": 29}
